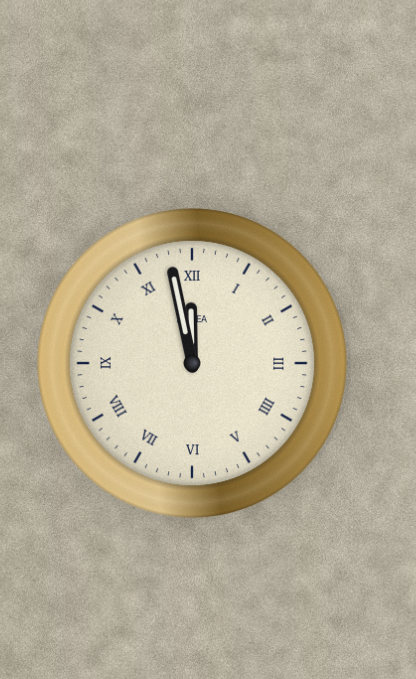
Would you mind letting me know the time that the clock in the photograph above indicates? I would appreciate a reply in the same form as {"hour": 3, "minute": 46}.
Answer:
{"hour": 11, "minute": 58}
